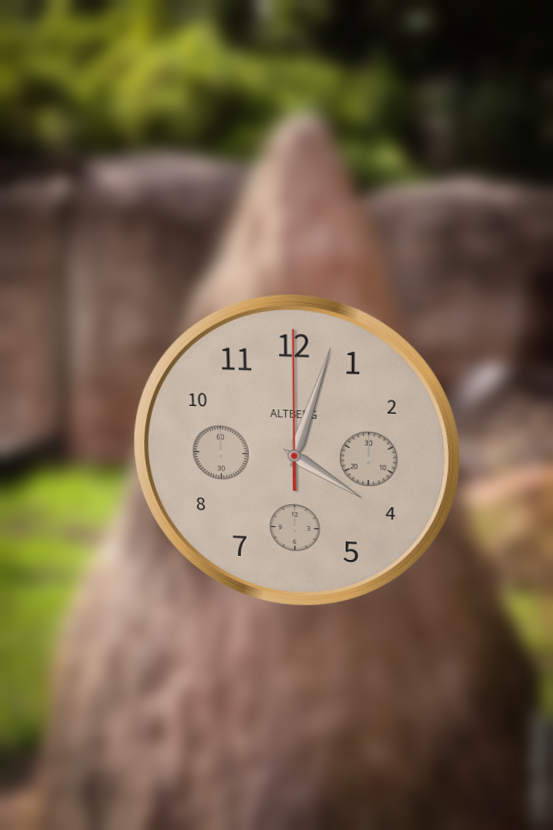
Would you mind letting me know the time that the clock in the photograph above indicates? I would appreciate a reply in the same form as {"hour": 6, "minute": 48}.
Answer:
{"hour": 4, "minute": 3}
